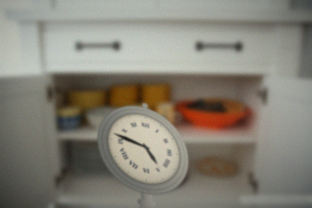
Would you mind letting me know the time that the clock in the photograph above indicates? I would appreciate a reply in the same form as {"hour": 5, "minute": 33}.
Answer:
{"hour": 4, "minute": 47}
